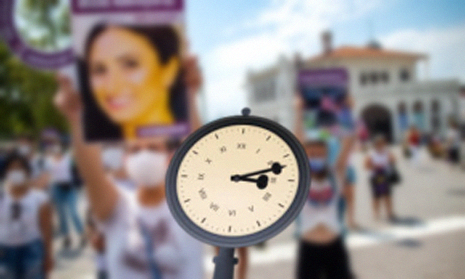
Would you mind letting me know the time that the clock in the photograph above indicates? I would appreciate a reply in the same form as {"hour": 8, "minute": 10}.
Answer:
{"hour": 3, "minute": 12}
